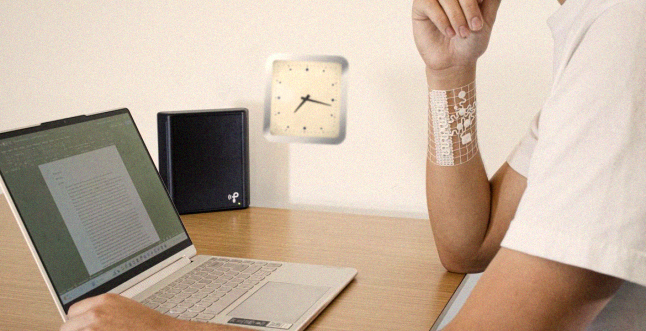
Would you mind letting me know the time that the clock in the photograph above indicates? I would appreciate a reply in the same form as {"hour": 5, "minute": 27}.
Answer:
{"hour": 7, "minute": 17}
